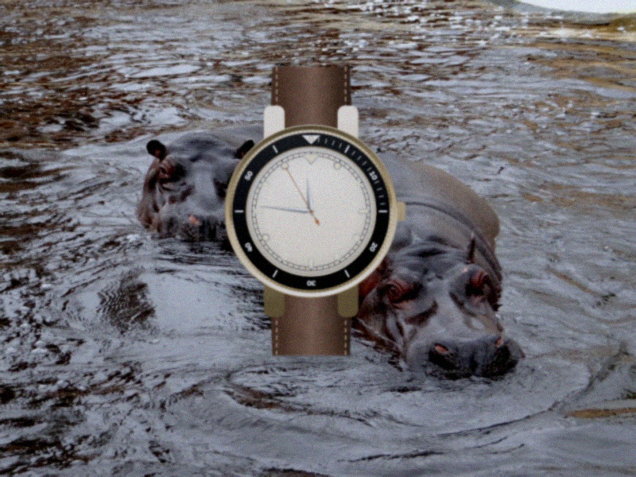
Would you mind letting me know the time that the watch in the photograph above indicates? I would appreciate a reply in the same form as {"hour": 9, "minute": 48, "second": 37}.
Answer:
{"hour": 11, "minute": 45, "second": 55}
